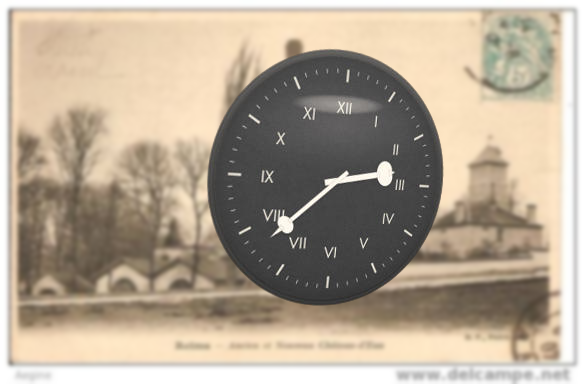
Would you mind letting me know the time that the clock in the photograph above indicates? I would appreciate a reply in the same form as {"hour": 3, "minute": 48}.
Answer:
{"hour": 2, "minute": 38}
